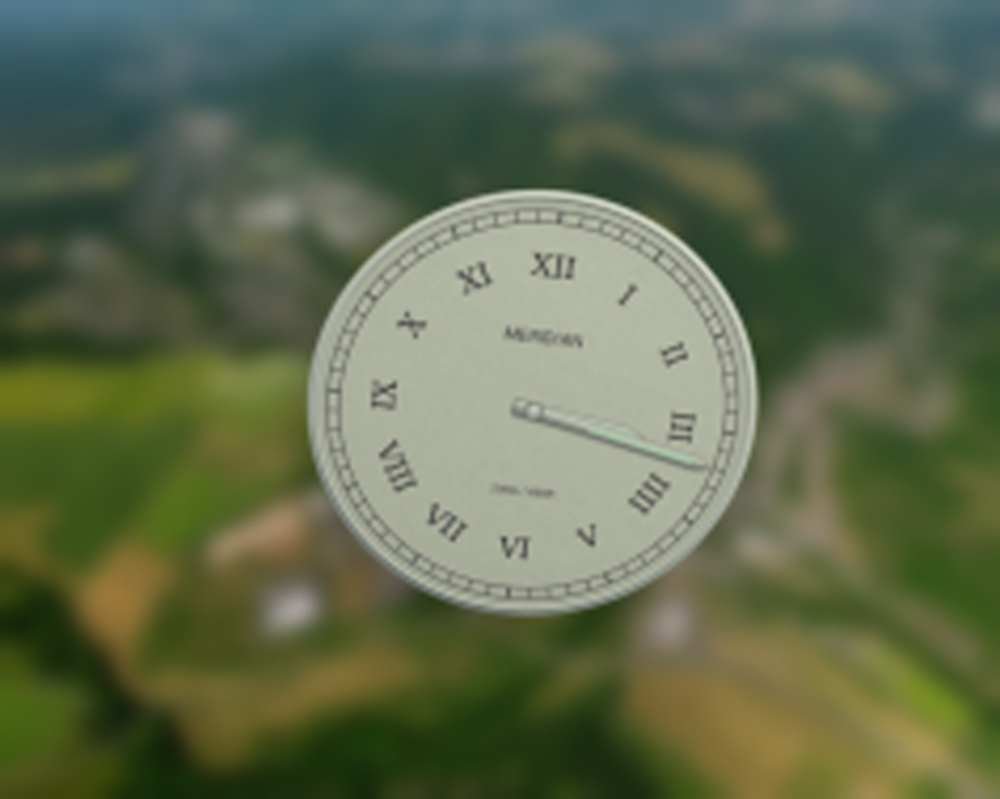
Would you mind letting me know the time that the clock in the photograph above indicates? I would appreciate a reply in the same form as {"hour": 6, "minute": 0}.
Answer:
{"hour": 3, "minute": 17}
